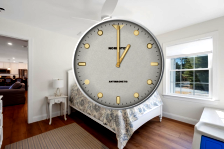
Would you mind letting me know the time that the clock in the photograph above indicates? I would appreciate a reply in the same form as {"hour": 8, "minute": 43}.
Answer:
{"hour": 1, "minute": 0}
